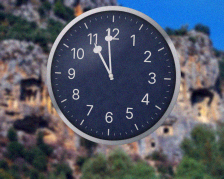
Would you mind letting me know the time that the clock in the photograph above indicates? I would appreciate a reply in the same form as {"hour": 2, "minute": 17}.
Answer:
{"hour": 10, "minute": 59}
